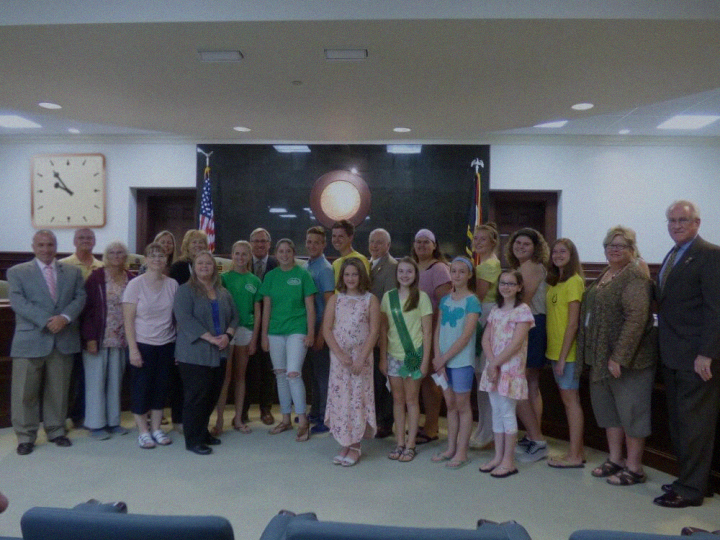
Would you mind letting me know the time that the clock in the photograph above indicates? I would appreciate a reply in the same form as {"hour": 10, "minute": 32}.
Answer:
{"hour": 9, "minute": 54}
